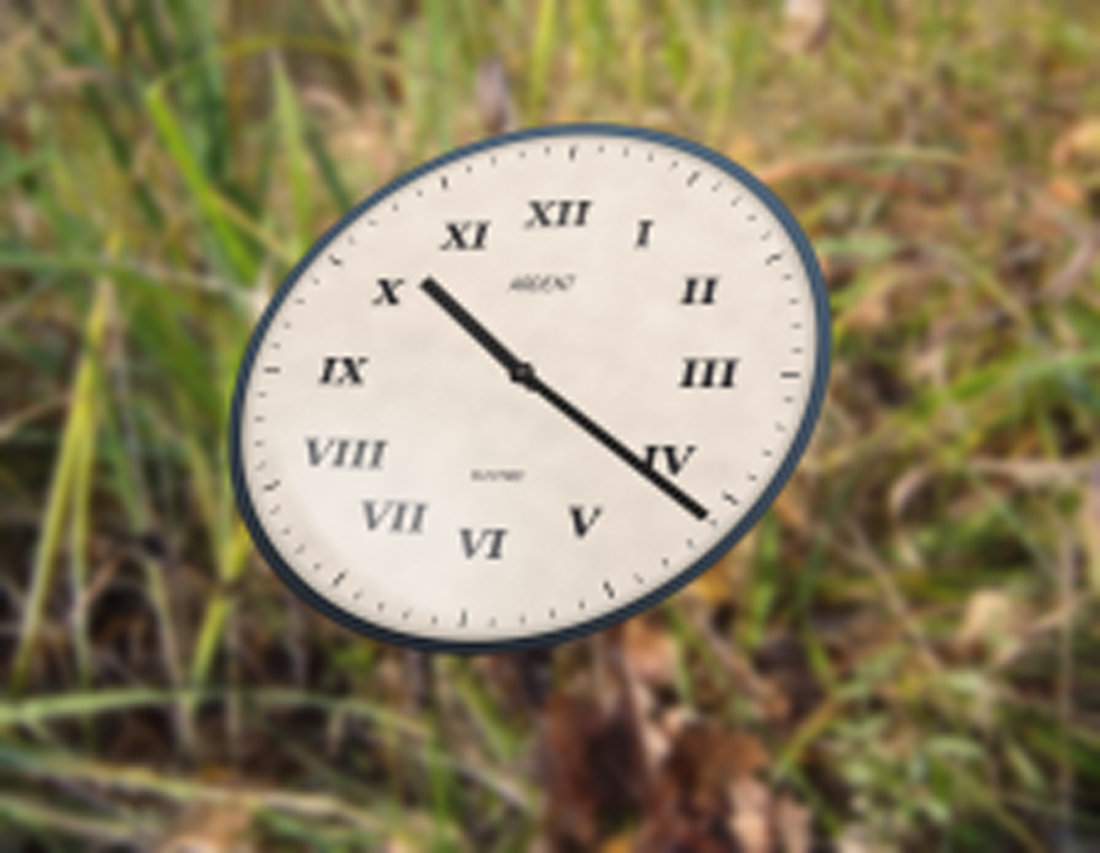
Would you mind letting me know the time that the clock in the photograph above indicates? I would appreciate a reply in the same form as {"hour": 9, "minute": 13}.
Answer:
{"hour": 10, "minute": 21}
